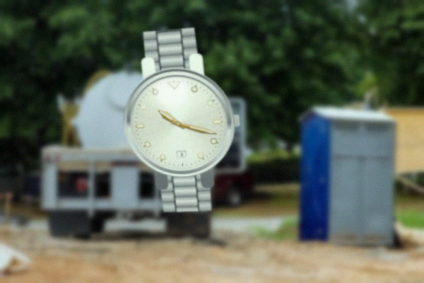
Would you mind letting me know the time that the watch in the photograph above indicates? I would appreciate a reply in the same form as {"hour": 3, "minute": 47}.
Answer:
{"hour": 10, "minute": 18}
